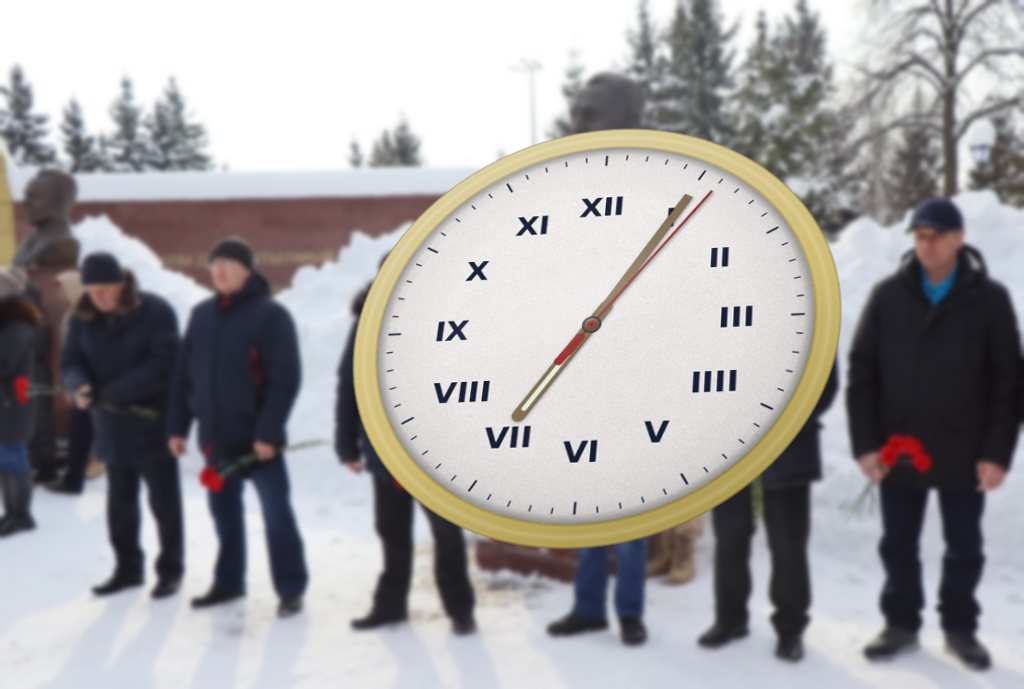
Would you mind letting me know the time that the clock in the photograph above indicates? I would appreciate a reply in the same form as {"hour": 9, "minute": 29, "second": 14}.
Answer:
{"hour": 7, "minute": 5, "second": 6}
